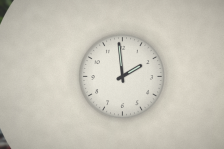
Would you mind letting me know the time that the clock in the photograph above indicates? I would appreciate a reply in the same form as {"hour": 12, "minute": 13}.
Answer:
{"hour": 1, "minute": 59}
